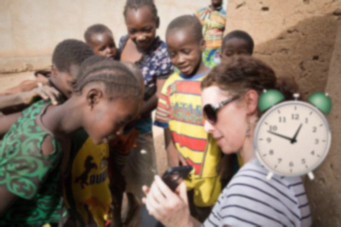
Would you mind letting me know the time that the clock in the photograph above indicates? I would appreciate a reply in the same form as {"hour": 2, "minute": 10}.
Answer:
{"hour": 12, "minute": 48}
